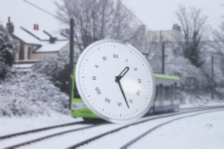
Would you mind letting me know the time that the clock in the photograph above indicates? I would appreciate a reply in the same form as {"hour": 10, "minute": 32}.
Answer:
{"hour": 1, "minute": 27}
